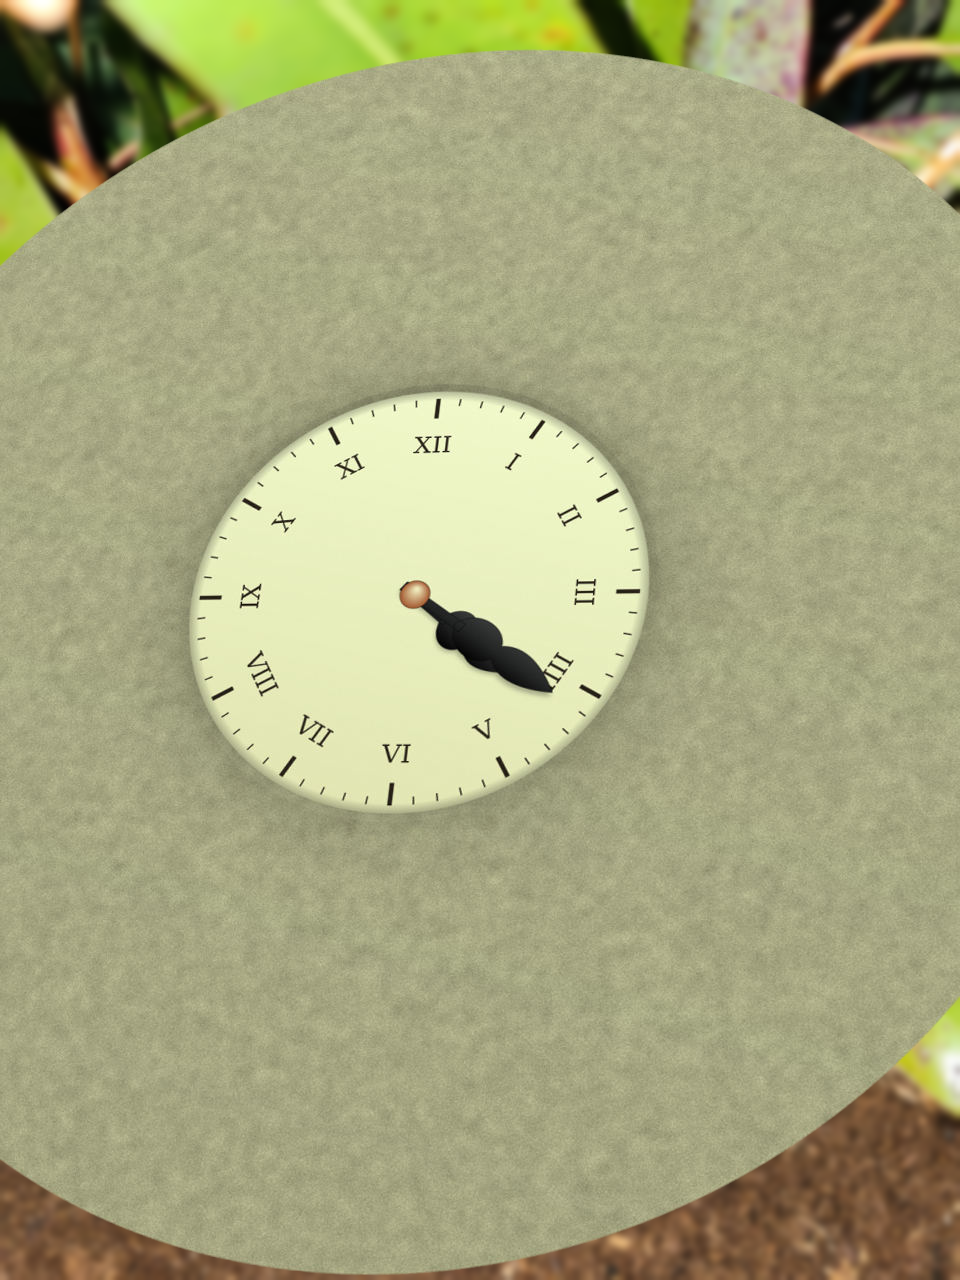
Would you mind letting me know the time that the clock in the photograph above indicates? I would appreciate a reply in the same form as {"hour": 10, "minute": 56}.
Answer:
{"hour": 4, "minute": 21}
